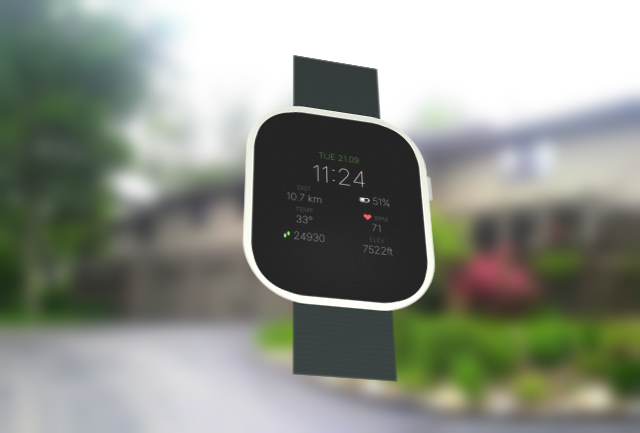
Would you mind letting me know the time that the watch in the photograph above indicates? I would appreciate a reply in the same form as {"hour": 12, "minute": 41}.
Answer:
{"hour": 11, "minute": 24}
